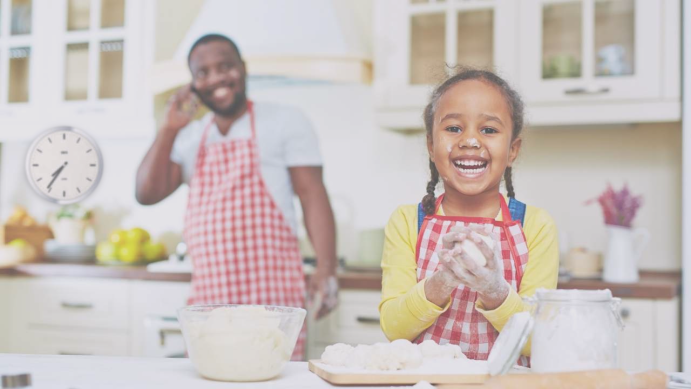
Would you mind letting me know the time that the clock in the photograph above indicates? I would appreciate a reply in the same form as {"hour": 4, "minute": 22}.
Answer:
{"hour": 7, "minute": 36}
